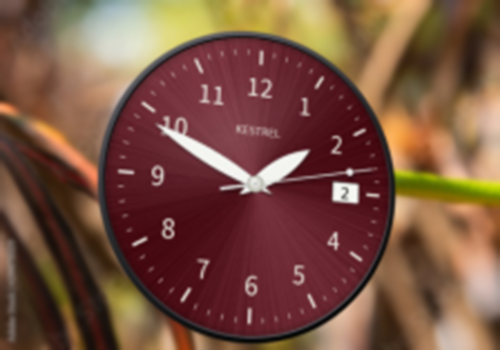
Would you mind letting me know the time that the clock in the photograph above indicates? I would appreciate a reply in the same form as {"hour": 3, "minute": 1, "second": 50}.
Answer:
{"hour": 1, "minute": 49, "second": 13}
